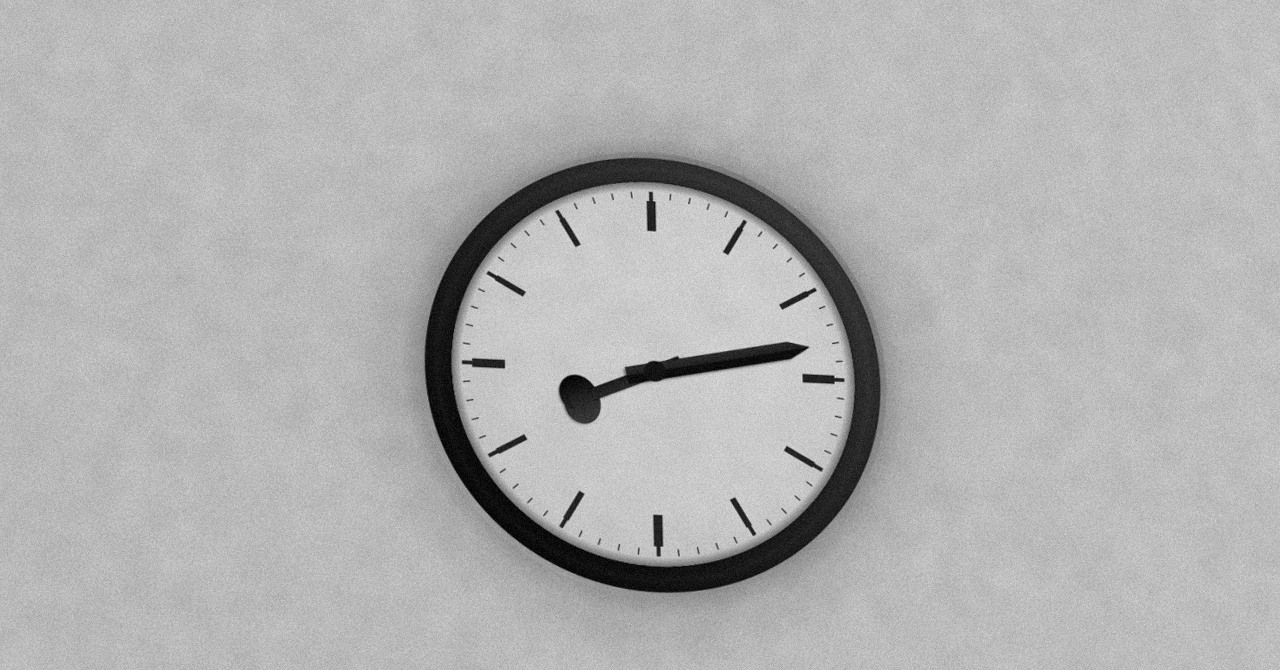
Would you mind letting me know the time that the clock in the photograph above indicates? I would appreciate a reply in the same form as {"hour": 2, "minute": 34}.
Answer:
{"hour": 8, "minute": 13}
